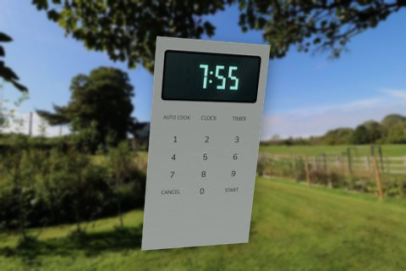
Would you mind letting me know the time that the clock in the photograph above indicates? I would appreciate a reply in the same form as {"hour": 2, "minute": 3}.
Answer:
{"hour": 7, "minute": 55}
